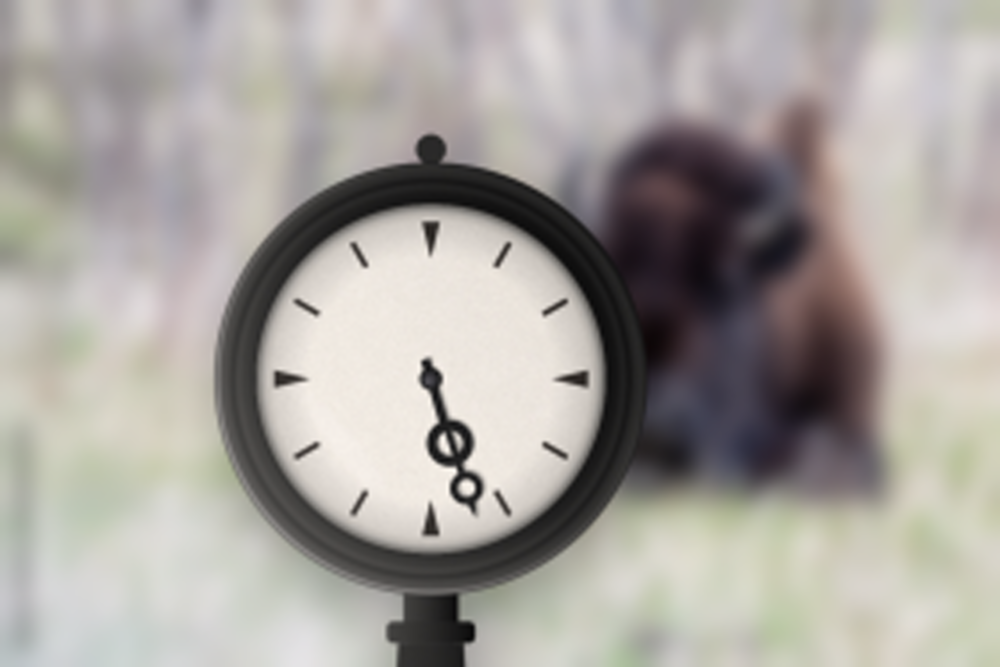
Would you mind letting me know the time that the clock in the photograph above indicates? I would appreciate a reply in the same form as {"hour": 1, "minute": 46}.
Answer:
{"hour": 5, "minute": 27}
